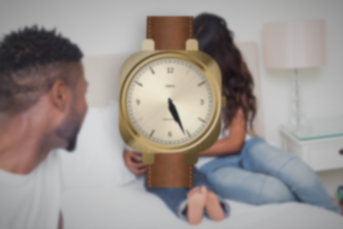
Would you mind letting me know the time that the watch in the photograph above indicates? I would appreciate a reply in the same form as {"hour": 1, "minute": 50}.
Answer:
{"hour": 5, "minute": 26}
